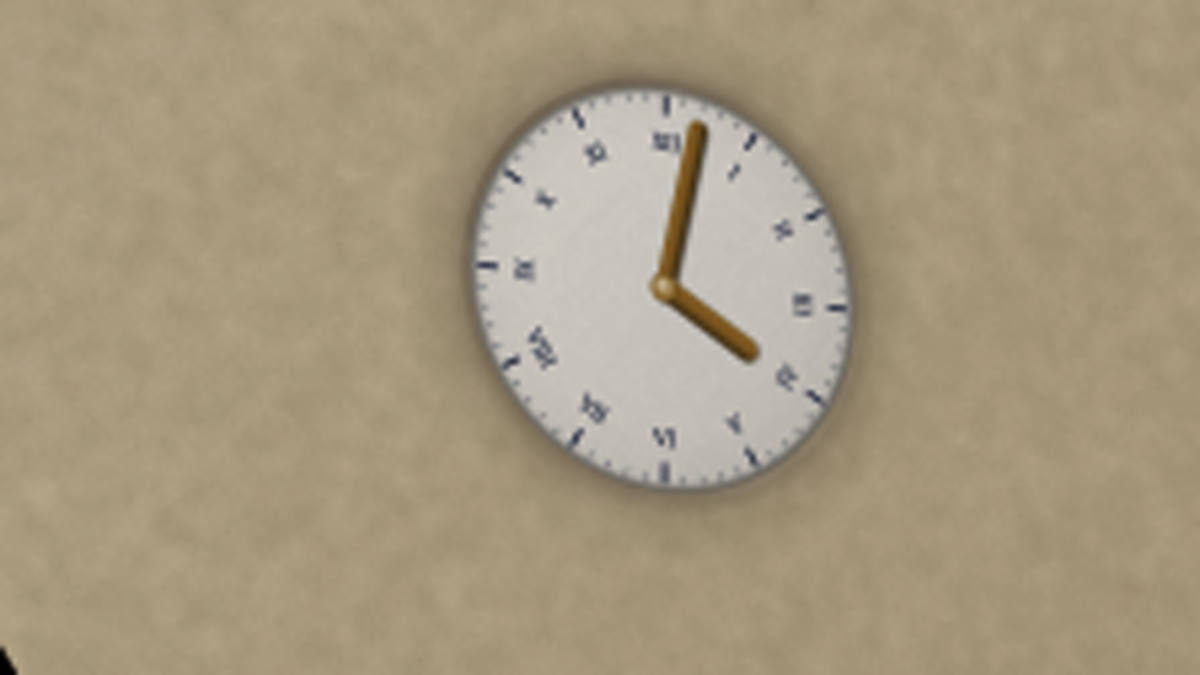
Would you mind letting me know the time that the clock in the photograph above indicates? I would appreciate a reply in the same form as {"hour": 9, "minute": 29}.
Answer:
{"hour": 4, "minute": 2}
